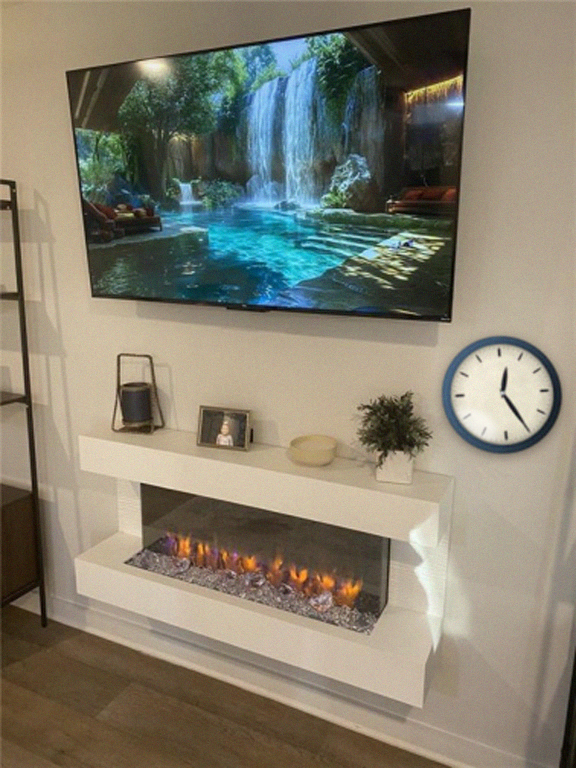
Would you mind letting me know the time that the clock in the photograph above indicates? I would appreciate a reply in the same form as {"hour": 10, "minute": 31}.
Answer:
{"hour": 12, "minute": 25}
